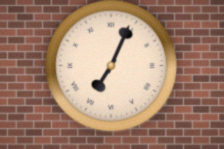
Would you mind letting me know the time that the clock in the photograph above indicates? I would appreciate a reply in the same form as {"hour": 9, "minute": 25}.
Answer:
{"hour": 7, "minute": 4}
